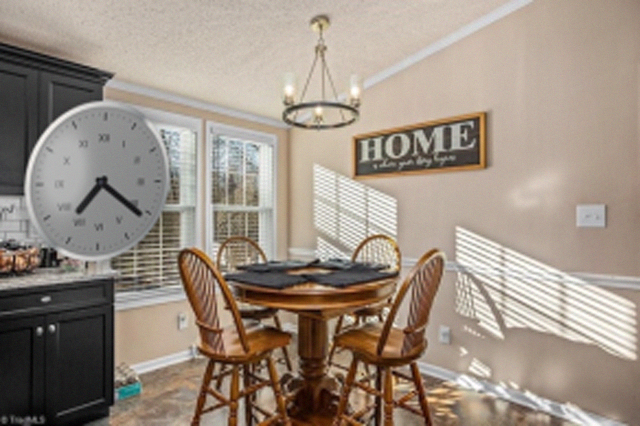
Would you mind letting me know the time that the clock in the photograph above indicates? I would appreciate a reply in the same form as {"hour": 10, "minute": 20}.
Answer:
{"hour": 7, "minute": 21}
